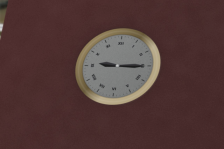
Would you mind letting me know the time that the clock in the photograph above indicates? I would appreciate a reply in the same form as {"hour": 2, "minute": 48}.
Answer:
{"hour": 9, "minute": 15}
